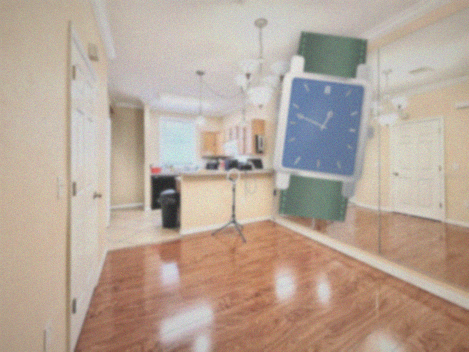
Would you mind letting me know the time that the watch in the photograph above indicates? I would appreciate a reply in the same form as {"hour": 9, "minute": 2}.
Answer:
{"hour": 12, "minute": 48}
